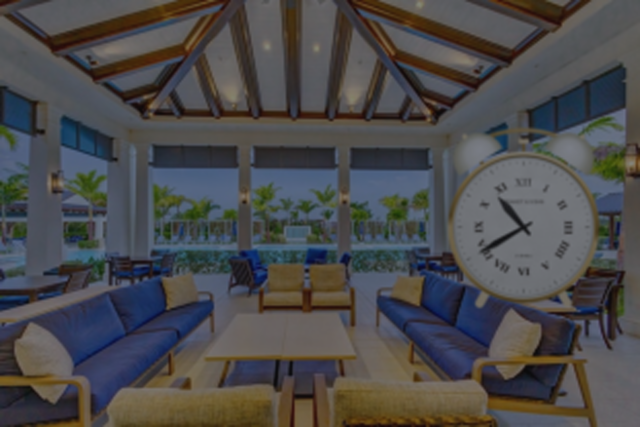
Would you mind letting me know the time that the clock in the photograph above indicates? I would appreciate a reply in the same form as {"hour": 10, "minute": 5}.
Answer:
{"hour": 10, "minute": 40}
